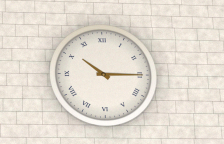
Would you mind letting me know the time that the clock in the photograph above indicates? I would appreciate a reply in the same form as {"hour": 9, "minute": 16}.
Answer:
{"hour": 10, "minute": 15}
